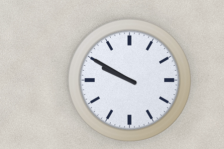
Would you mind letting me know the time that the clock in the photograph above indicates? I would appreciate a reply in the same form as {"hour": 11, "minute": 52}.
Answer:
{"hour": 9, "minute": 50}
